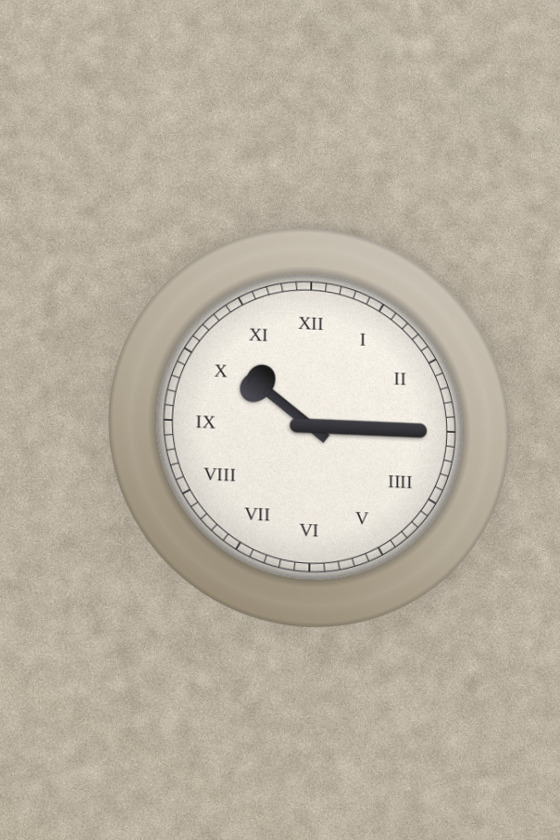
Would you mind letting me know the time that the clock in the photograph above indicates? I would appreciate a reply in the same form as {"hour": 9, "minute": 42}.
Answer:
{"hour": 10, "minute": 15}
